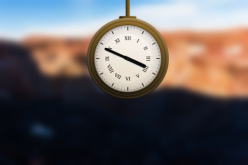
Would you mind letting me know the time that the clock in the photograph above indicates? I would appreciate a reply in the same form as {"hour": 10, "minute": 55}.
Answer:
{"hour": 3, "minute": 49}
